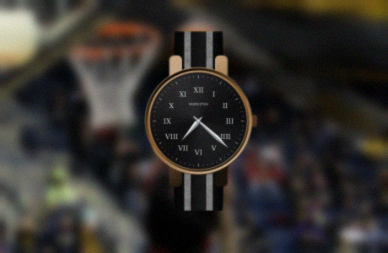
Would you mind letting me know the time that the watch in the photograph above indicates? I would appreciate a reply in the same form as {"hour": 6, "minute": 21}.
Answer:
{"hour": 7, "minute": 22}
